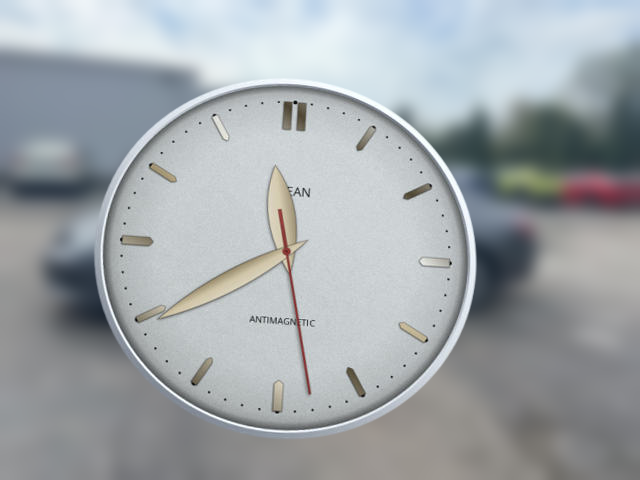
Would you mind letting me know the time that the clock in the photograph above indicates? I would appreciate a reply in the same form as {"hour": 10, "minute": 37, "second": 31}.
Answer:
{"hour": 11, "minute": 39, "second": 28}
